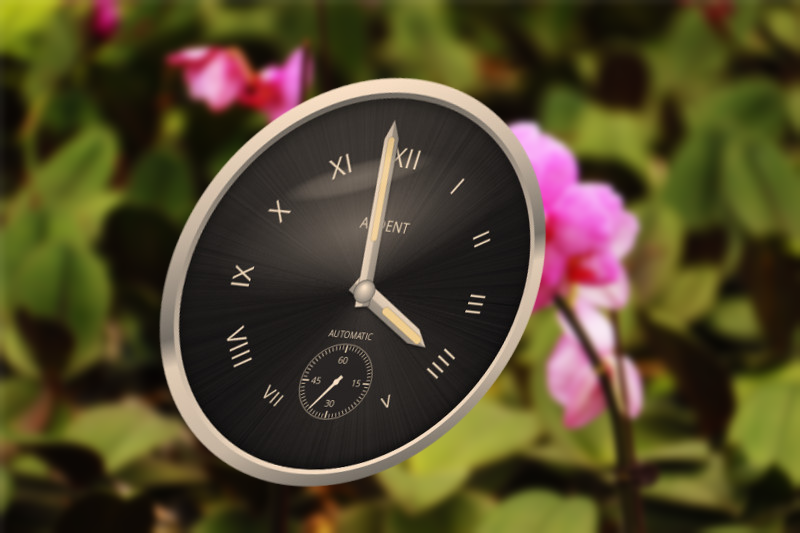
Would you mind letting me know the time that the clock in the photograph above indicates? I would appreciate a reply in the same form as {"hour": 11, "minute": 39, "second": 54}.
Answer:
{"hour": 3, "minute": 58, "second": 36}
